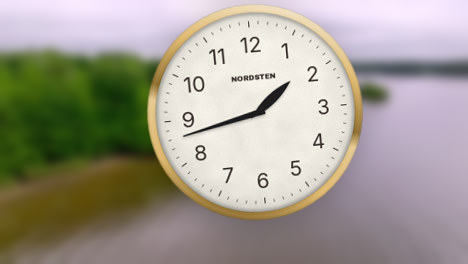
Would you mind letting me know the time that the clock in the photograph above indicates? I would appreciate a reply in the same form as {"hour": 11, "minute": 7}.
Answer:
{"hour": 1, "minute": 43}
